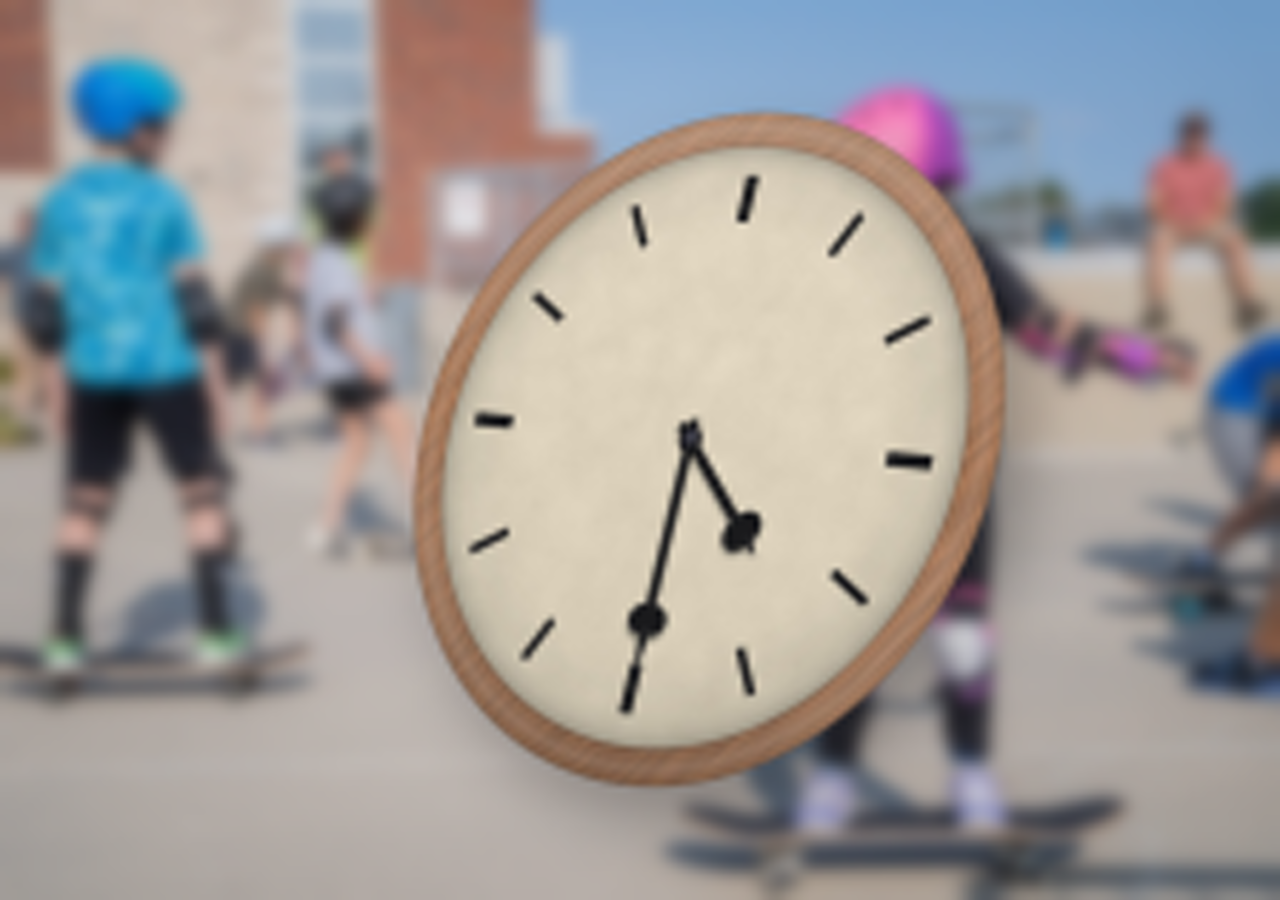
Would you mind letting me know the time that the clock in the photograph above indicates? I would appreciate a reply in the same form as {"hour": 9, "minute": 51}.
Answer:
{"hour": 4, "minute": 30}
